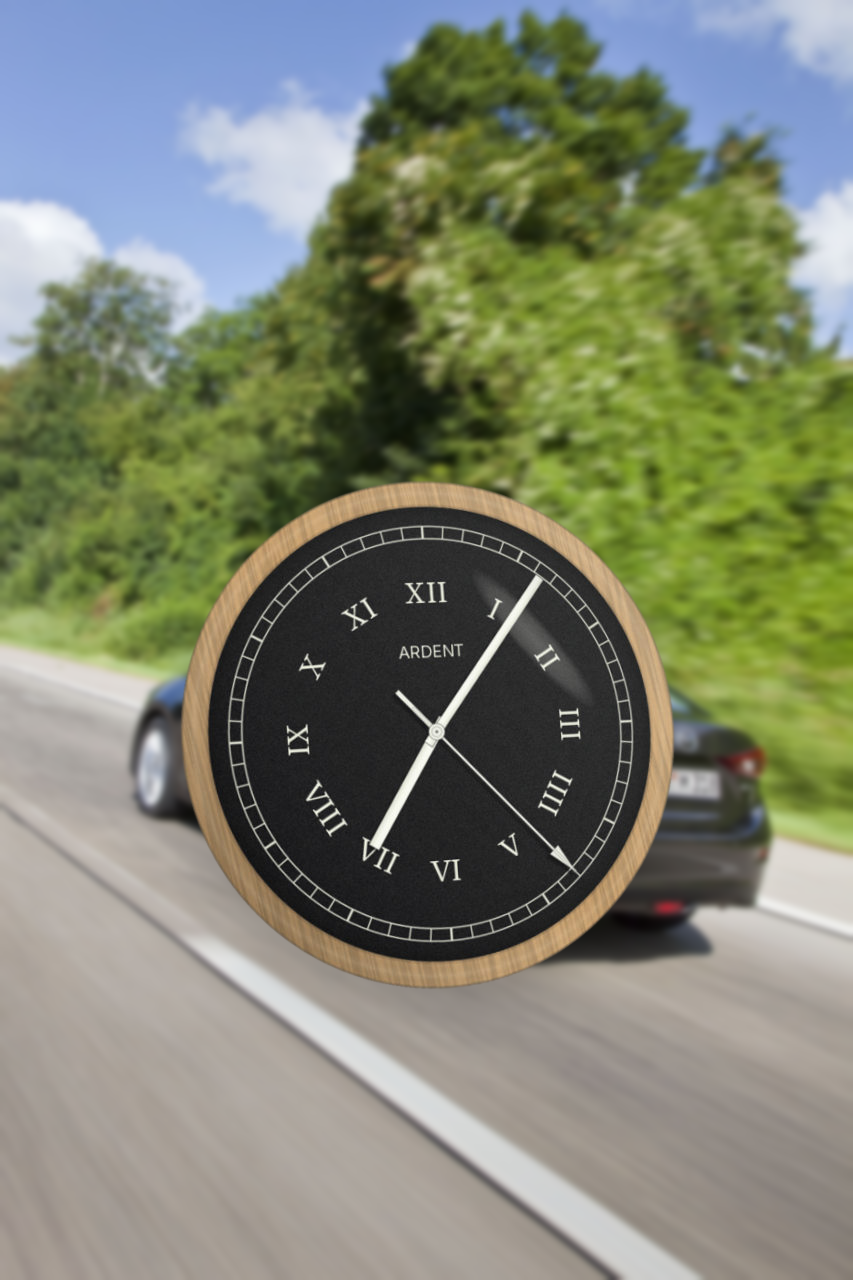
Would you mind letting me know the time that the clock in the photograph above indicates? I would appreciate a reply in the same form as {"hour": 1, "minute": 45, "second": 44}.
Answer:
{"hour": 7, "minute": 6, "second": 23}
